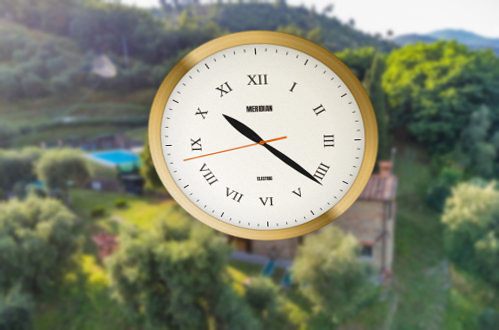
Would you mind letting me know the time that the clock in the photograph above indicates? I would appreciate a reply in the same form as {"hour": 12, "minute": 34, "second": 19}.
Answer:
{"hour": 10, "minute": 21, "second": 43}
